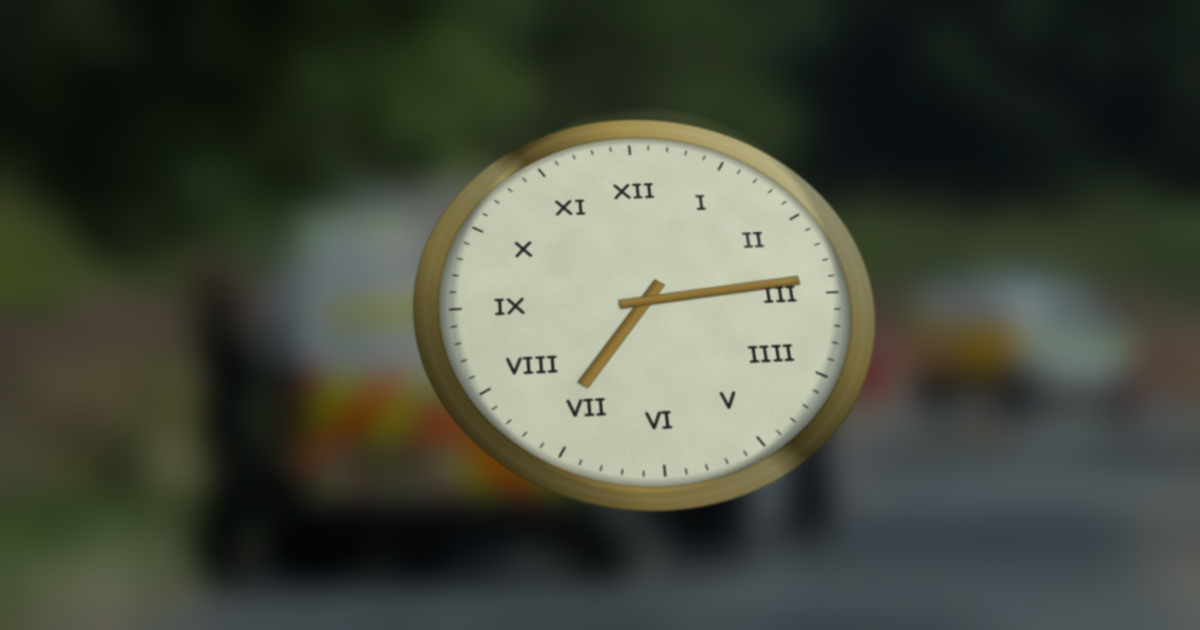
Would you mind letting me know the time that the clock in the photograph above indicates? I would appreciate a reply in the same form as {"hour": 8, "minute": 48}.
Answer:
{"hour": 7, "minute": 14}
